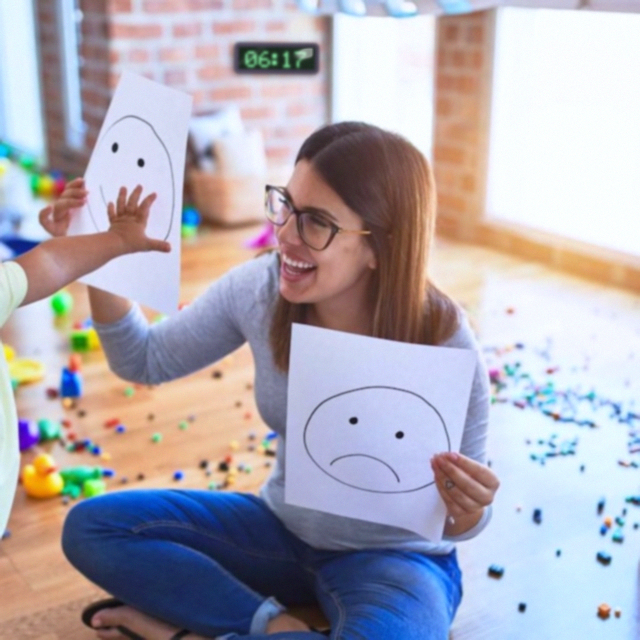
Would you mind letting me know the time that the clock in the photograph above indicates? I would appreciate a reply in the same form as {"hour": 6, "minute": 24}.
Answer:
{"hour": 6, "minute": 17}
